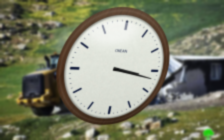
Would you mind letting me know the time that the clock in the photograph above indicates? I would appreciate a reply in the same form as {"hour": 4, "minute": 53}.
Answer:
{"hour": 3, "minute": 17}
